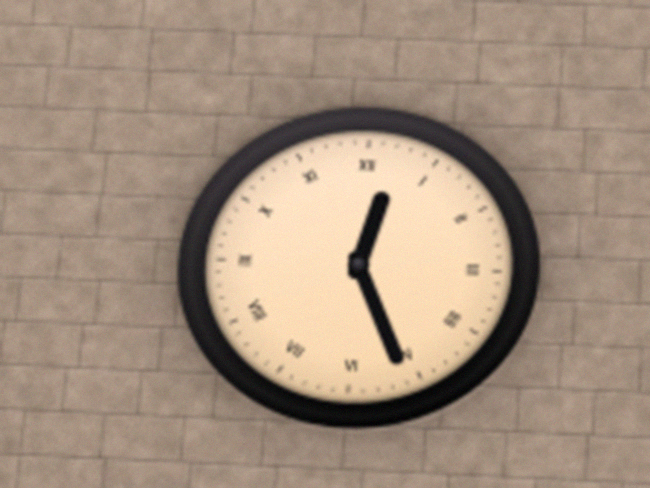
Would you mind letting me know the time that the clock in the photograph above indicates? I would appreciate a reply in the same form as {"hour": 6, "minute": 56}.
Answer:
{"hour": 12, "minute": 26}
